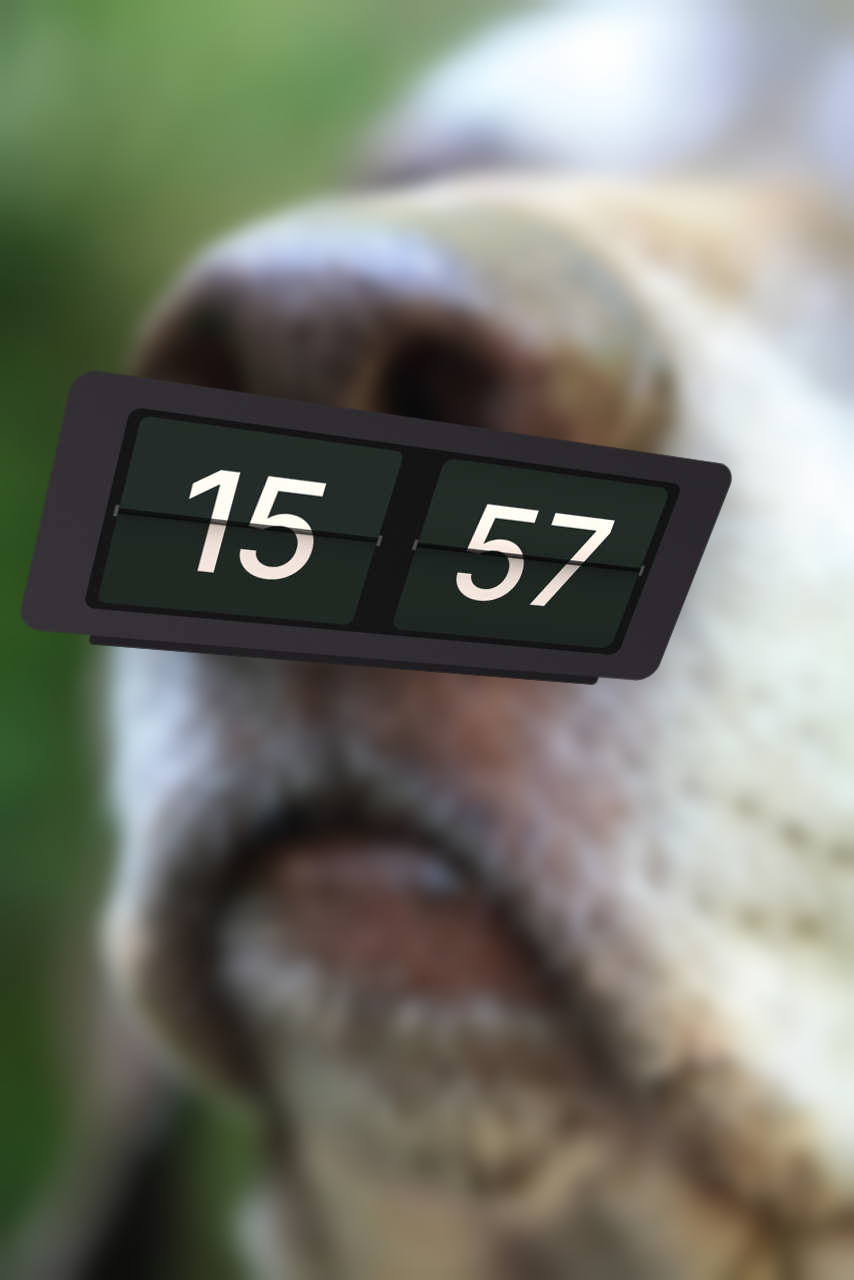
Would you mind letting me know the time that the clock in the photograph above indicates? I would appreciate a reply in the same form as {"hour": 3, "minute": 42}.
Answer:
{"hour": 15, "minute": 57}
